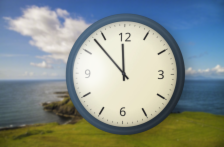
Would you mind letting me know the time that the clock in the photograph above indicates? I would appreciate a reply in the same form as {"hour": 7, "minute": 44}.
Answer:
{"hour": 11, "minute": 53}
